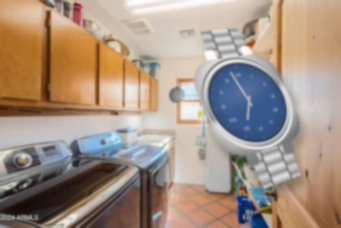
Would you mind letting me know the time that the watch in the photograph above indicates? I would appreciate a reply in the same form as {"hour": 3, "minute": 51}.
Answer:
{"hour": 6, "minute": 58}
